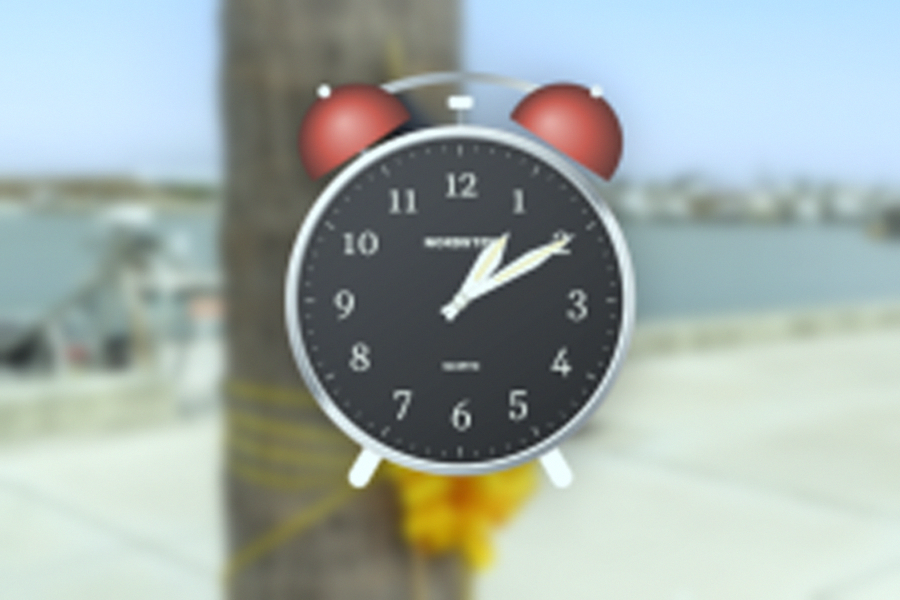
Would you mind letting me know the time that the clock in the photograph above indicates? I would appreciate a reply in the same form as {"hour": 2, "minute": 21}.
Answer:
{"hour": 1, "minute": 10}
